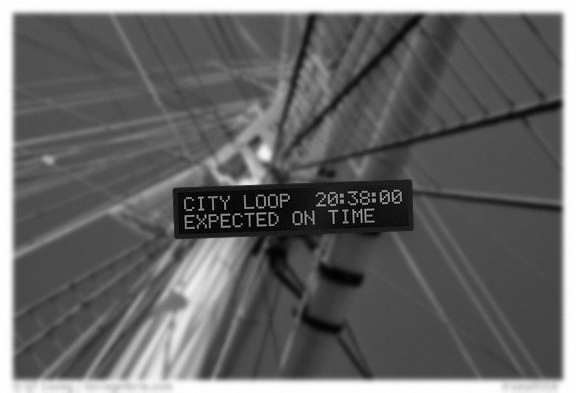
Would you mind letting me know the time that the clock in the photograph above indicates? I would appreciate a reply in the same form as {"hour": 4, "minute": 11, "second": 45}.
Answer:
{"hour": 20, "minute": 38, "second": 0}
